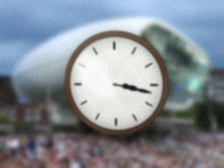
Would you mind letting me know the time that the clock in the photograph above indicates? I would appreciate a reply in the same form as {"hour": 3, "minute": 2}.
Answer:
{"hour": 3, "minute": 17}
